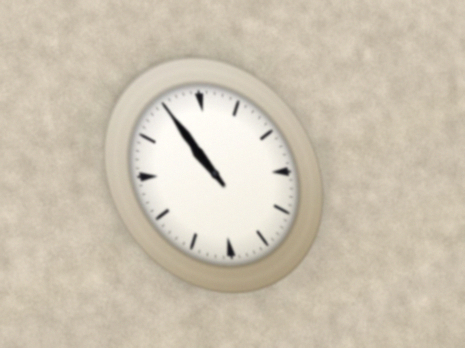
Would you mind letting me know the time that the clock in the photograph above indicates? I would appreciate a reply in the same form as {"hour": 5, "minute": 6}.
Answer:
{"hour": 10, "minute": 55}
